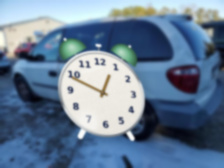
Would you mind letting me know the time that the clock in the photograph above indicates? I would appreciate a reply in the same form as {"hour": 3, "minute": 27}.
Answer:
{"hour": 12, "minute": 49}
